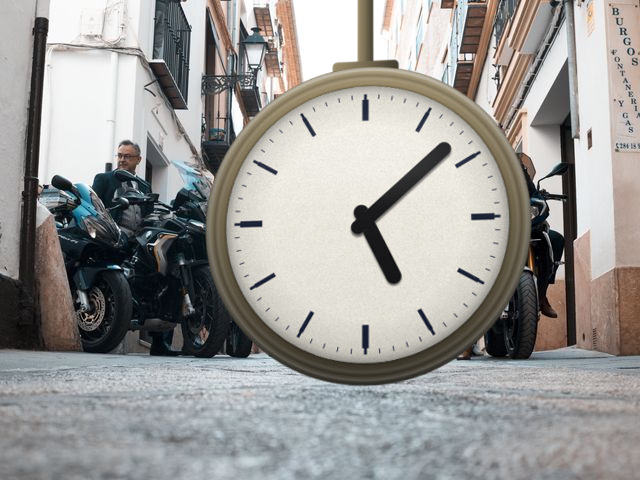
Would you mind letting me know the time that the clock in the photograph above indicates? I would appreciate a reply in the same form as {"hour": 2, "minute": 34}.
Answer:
{"hour": 5, "minute": 8}
